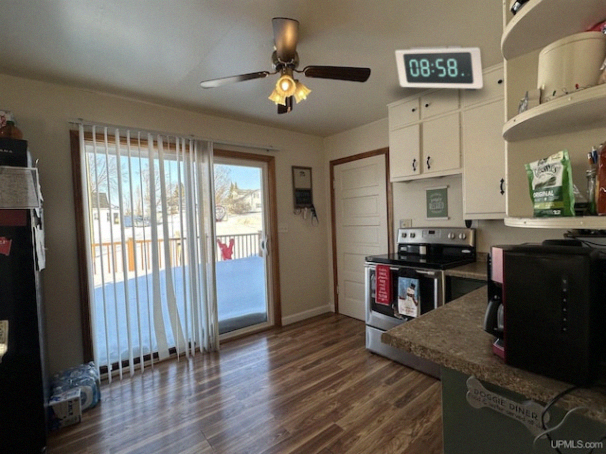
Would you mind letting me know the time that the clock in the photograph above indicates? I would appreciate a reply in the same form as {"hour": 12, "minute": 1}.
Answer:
{"hour": 8, "minute": 58}
